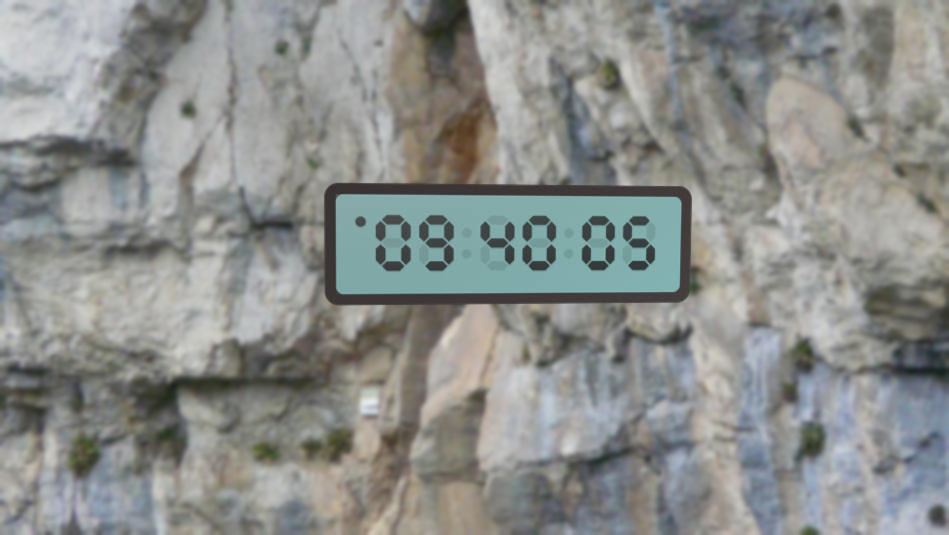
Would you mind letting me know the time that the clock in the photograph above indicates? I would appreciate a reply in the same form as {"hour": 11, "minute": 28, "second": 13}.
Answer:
{"hour": 9, "minute": 40, "second": 5}
